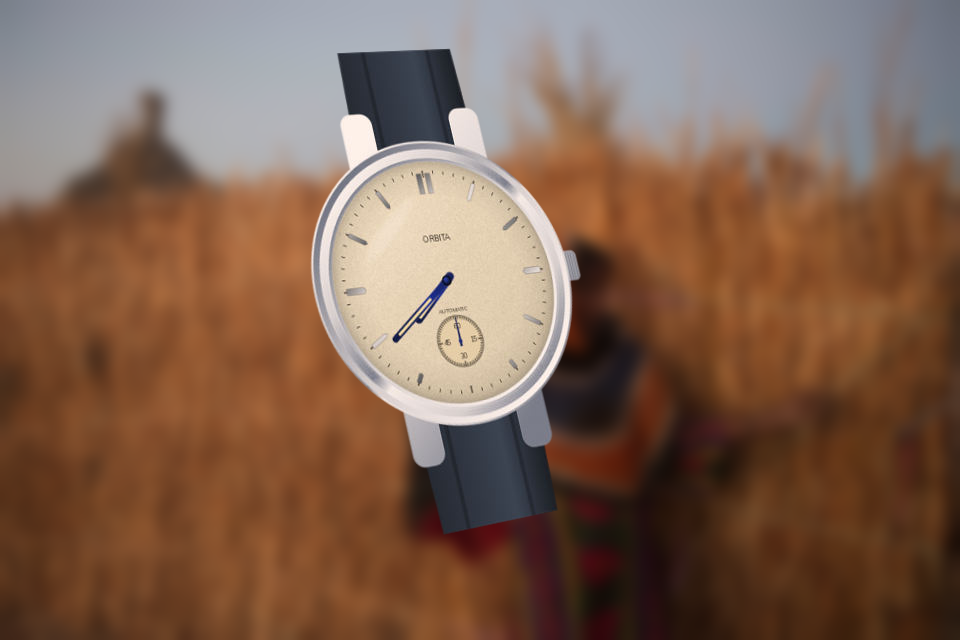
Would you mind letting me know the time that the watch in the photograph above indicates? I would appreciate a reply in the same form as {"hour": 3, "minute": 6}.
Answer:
{"hour": 7, "minute": 39}
